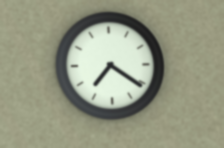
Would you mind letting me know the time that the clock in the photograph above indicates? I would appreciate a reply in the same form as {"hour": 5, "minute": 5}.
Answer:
{"hour": 7, "minute": 21}
